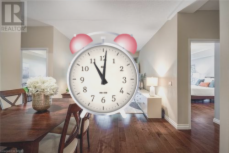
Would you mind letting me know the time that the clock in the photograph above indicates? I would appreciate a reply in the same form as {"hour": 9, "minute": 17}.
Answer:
{"hour": 11, "minute": 1}
